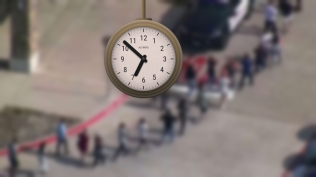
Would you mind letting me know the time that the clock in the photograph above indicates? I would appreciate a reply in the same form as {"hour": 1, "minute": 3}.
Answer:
{"hour": 6, "minute": 52}
